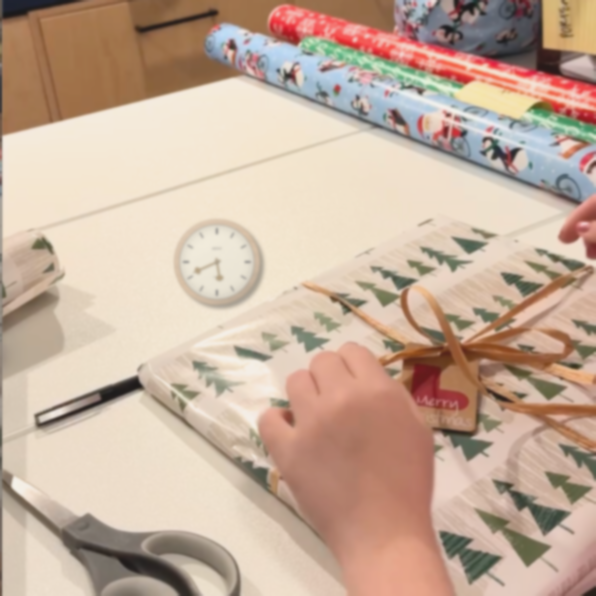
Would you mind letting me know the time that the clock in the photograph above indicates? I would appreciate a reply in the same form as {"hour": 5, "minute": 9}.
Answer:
{"hour": 5, "minute": 41}
